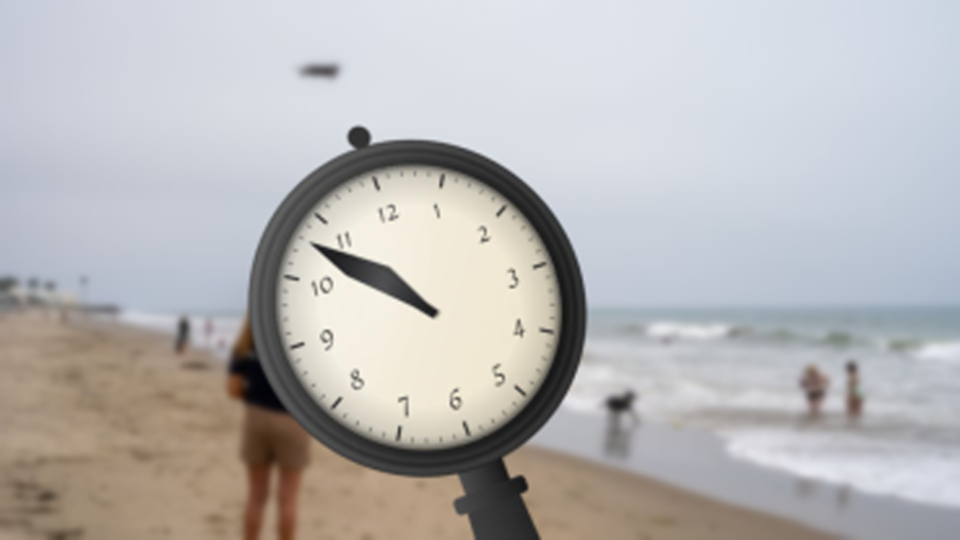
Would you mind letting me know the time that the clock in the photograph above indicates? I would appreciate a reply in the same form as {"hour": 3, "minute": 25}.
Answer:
{"hour": 10, "minute": 53}
